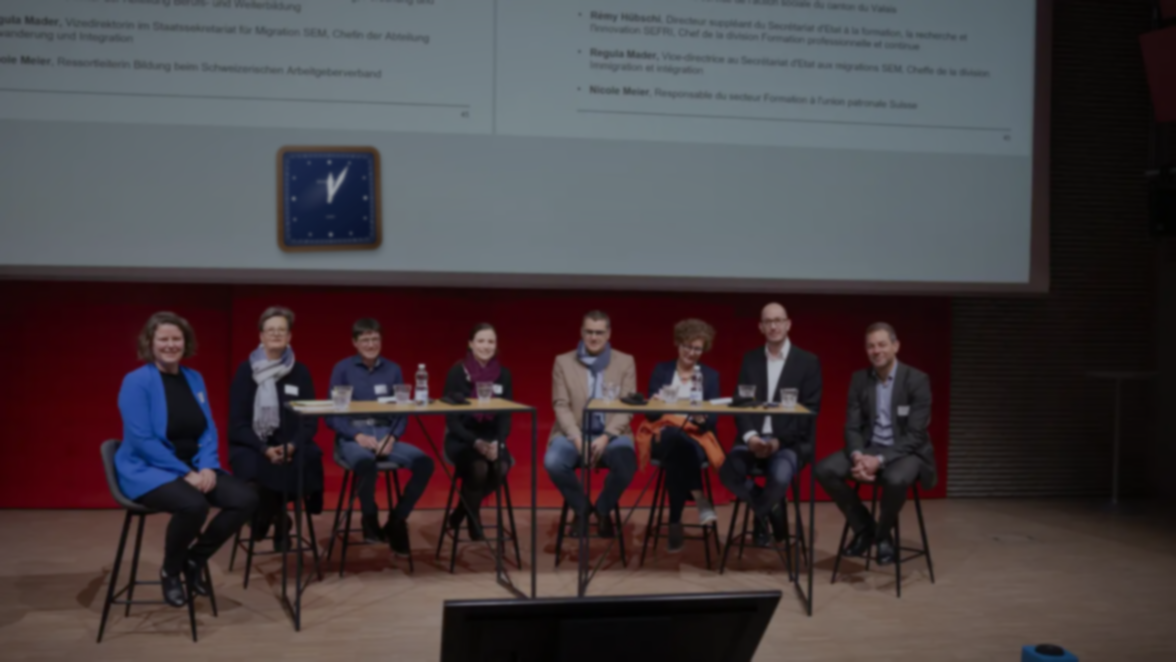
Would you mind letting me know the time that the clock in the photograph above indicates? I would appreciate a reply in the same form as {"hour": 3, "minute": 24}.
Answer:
{"hour": 12, "minute": 5}
